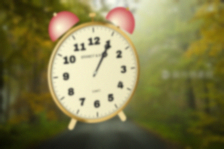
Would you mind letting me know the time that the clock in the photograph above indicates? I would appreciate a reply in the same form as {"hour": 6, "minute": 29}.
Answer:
{"hour": 1, "minute": 5}
